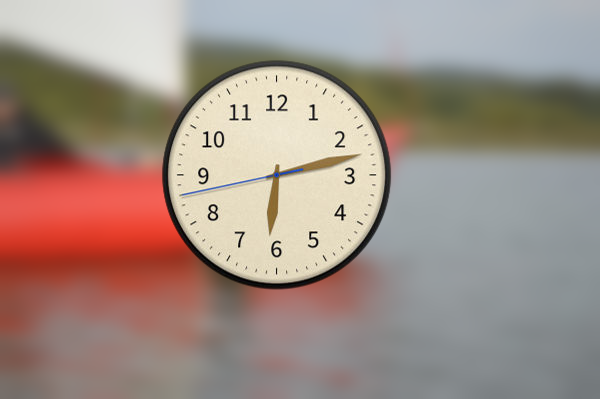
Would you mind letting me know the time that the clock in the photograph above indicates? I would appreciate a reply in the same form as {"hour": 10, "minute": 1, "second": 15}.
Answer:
{"hour": 6, "minute": 12, "second": 43}
